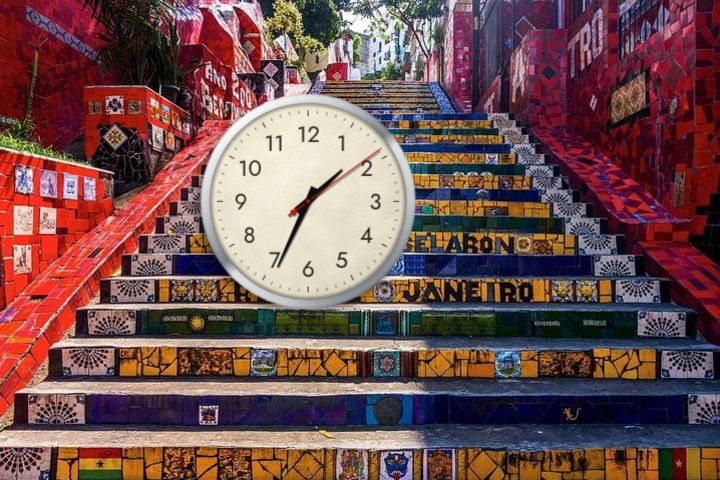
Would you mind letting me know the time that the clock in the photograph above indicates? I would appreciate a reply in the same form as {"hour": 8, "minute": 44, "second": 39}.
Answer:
{"hour": 1, "minute": 34, "second": 9}
